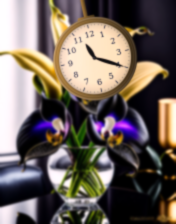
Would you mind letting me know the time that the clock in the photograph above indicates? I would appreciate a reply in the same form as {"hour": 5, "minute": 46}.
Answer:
{"hour": 11, "minute": 20}
